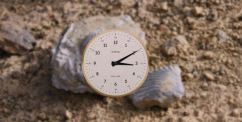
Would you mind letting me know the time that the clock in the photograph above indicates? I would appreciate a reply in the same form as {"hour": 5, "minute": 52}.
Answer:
{"hour": 3, "minute": 10}
